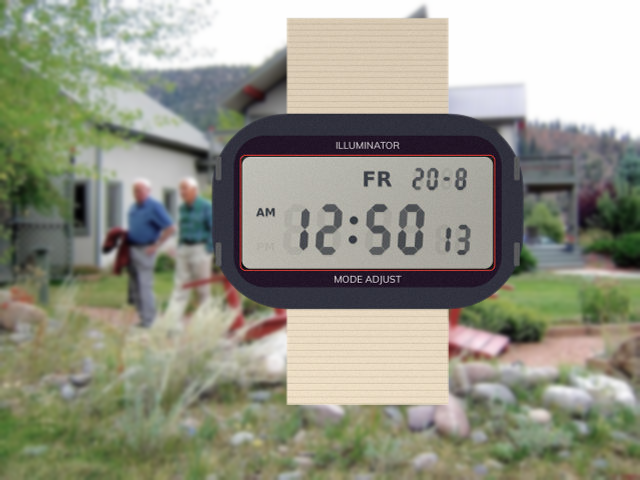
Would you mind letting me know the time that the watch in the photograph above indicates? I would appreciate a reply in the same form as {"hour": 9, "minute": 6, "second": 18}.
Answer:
{"hour": 12, "minute": 50, "second": 13}
